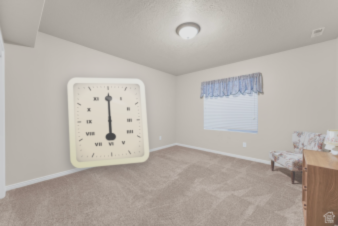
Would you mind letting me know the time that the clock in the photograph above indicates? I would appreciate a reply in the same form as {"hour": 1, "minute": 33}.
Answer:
{"hour": 6, "minute": 0}
